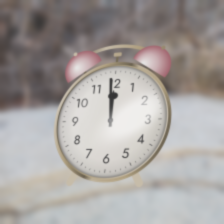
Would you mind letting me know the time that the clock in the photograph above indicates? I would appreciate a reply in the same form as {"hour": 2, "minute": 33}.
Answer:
{"hour": 11, "minute": 59}
